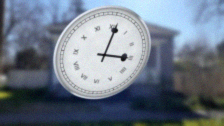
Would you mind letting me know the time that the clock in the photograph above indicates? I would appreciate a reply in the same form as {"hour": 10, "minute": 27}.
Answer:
{"hour": 3, "minute": 1}
